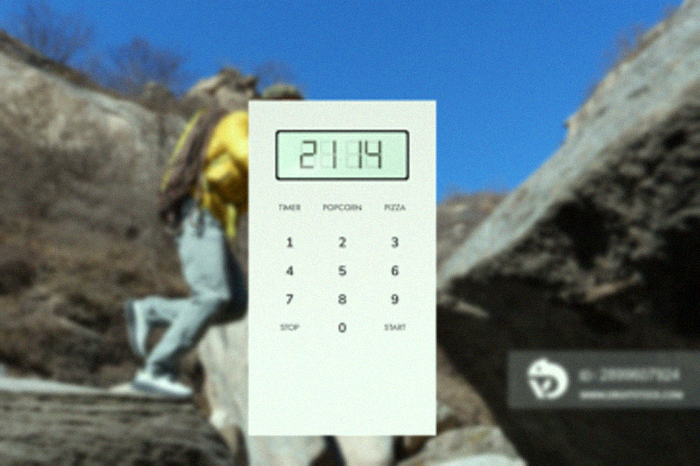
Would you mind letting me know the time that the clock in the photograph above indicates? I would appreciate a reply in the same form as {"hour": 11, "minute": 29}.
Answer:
{"hour": 21, "minute": 14}
